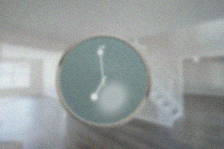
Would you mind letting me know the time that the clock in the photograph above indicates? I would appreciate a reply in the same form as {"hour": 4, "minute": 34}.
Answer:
{"hour": 6, "minute": 59}
